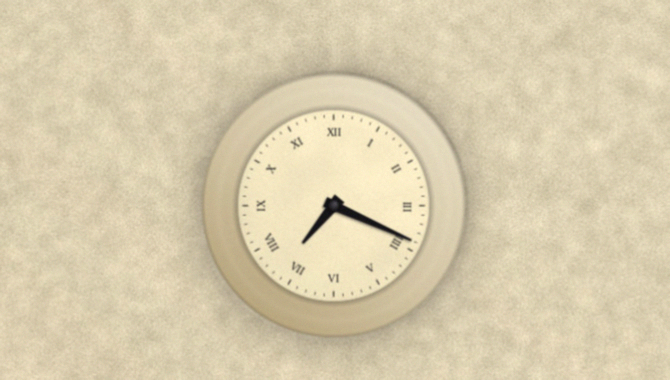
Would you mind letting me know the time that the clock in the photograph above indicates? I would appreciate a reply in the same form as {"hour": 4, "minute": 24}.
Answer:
{"hour": 7, "minute": 19}
